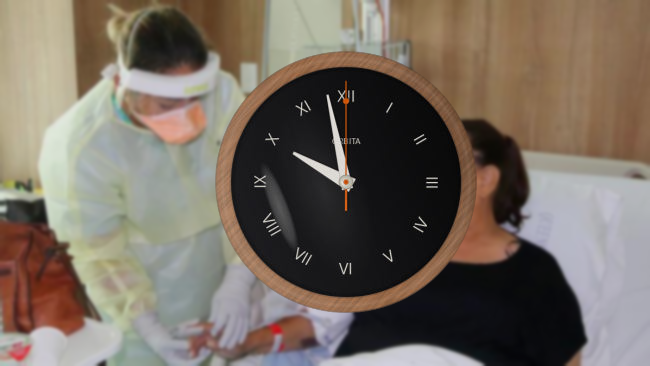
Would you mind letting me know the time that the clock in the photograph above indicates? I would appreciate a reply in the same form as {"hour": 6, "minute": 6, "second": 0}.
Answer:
{"hour": 9, "minute": 58, "second": 0}
